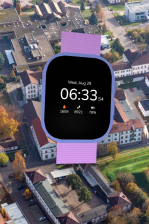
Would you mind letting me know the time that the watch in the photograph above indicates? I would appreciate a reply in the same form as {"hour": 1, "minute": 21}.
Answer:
{"hour": 6, "minute": 33}
